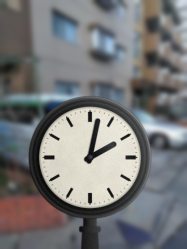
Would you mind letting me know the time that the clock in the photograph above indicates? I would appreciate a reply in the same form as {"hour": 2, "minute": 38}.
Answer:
{"hour": 2, "minute": 2}
